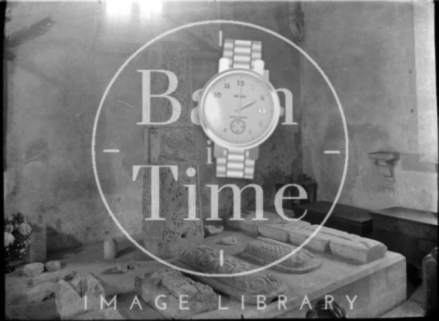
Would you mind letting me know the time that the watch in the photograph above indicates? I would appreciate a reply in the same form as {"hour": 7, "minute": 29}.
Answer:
{"hour": 2, "minute": 0}
